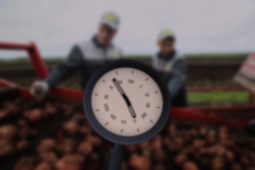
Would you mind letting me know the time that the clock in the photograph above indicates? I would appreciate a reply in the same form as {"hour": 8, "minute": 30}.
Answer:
{"hour": 4, "minute": 53}
